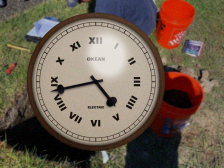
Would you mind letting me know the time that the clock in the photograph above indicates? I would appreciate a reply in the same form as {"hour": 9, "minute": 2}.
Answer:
{"hour": 4, "minute": 43}
